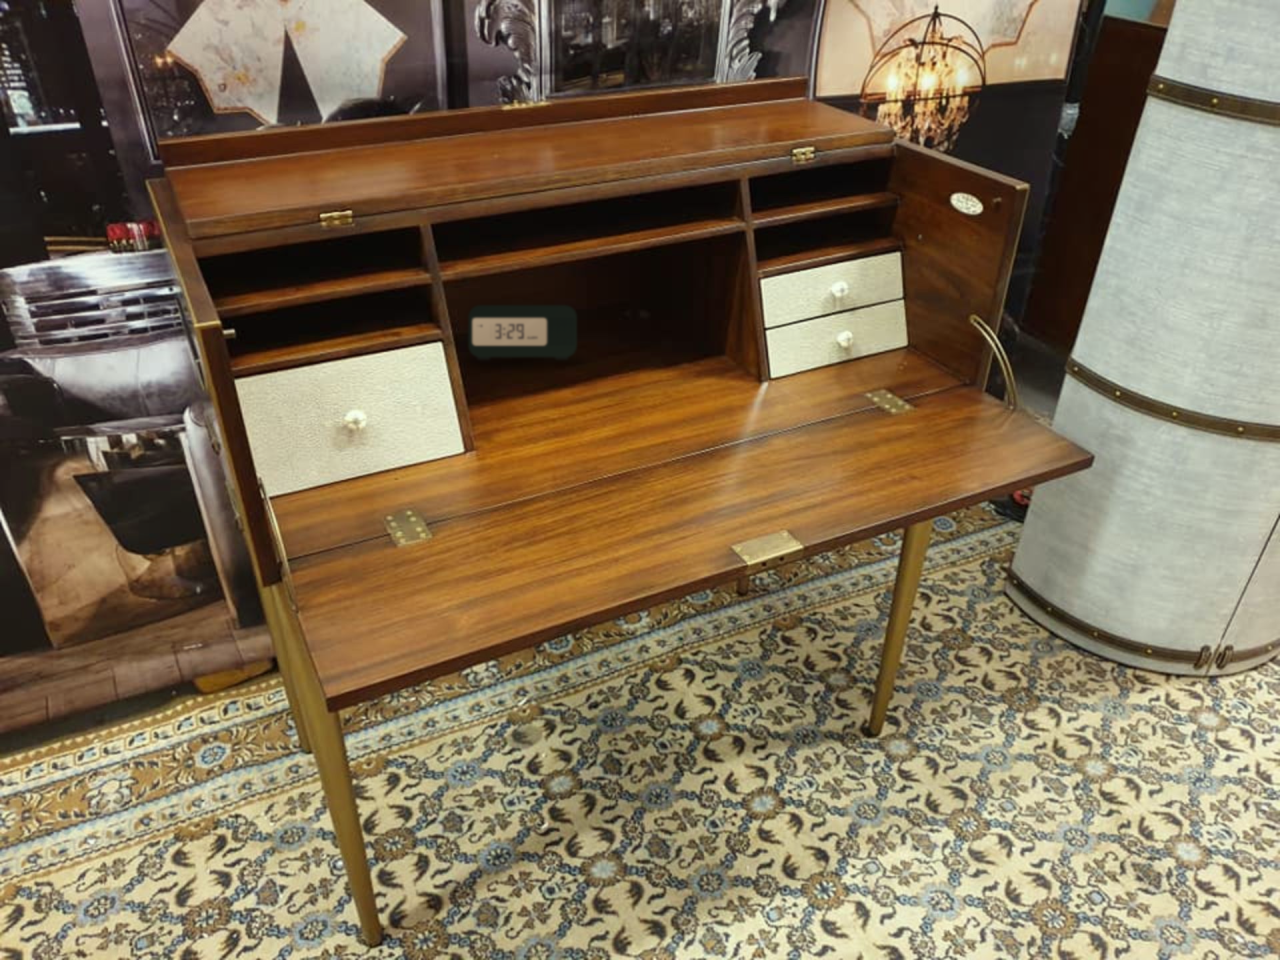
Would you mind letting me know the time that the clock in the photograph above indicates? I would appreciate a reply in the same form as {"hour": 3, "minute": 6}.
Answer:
{"hour": 3, "minute": 29}
